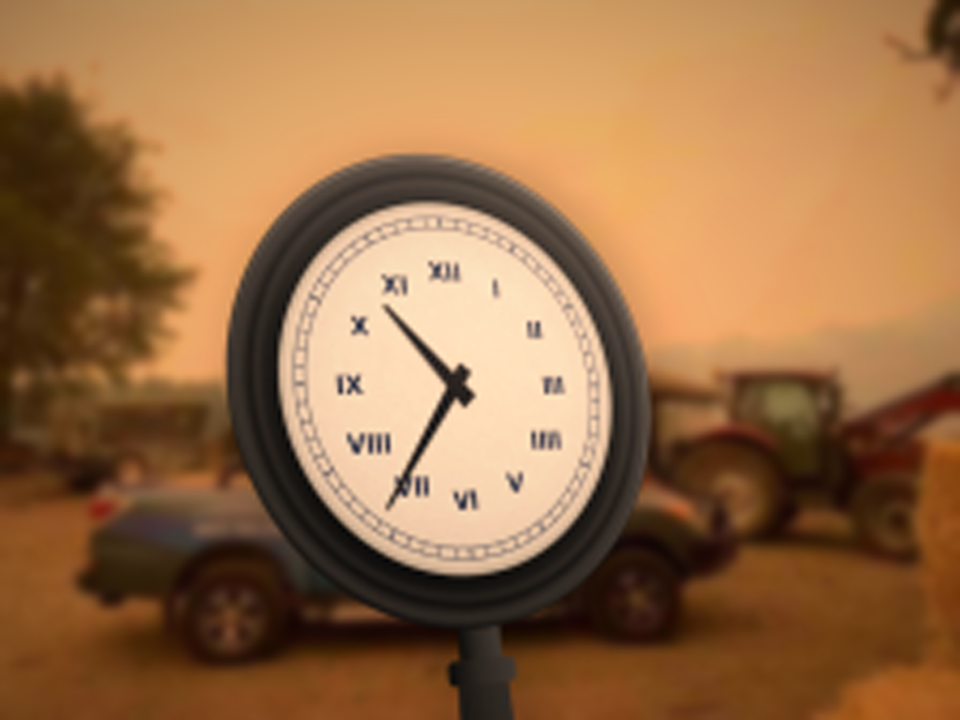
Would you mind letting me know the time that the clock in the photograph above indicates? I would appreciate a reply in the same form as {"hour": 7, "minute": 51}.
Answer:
{"hour": 10, "minute": 36}
